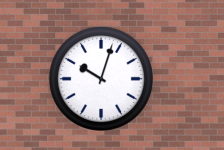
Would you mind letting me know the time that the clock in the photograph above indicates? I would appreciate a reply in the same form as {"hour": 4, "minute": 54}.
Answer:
{"hour": 10, "minute": 3}
